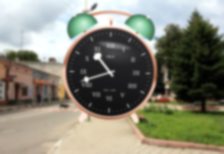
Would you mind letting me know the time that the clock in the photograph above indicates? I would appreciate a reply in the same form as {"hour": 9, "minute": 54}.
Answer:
{"hour": 10, "minute": 42}
